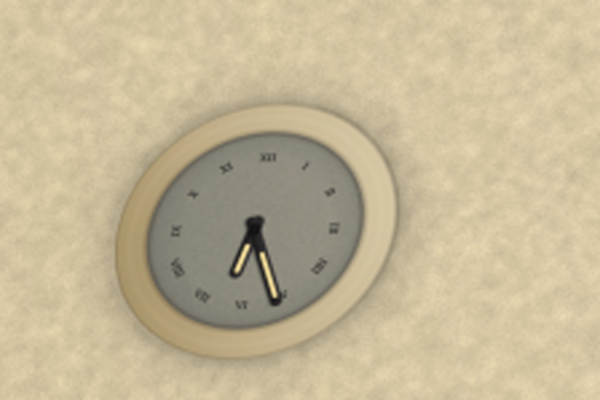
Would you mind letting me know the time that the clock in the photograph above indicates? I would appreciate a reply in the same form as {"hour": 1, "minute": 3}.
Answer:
{"hour": 6, "minute": 26}
